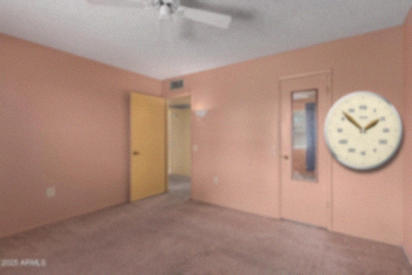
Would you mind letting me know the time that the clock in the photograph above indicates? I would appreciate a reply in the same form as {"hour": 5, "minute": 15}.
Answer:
{"hour": 1, "minute": 52}
